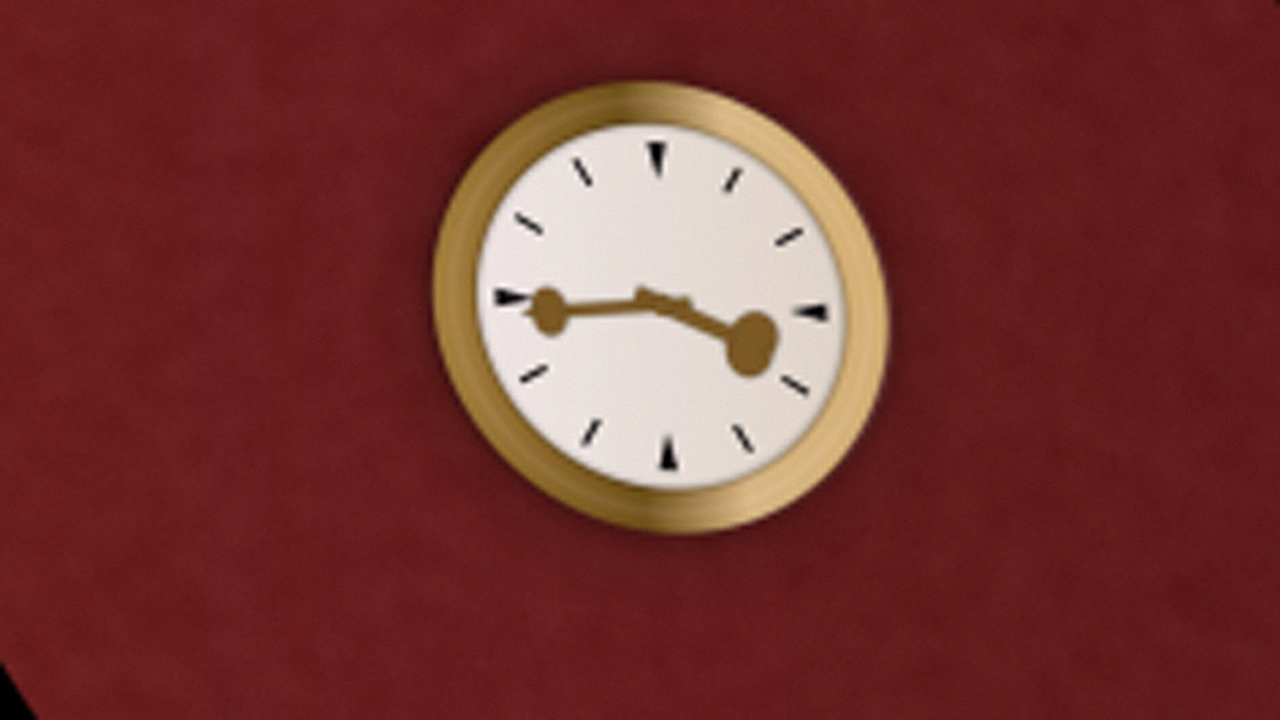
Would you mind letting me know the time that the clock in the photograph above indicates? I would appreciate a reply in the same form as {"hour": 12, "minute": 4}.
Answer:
{"hour": 3, "minute": 44}
